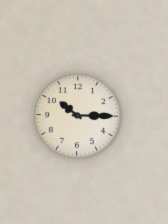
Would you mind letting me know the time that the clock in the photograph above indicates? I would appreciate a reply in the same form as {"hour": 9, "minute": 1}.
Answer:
{"hour": 10, "minute": 15}
